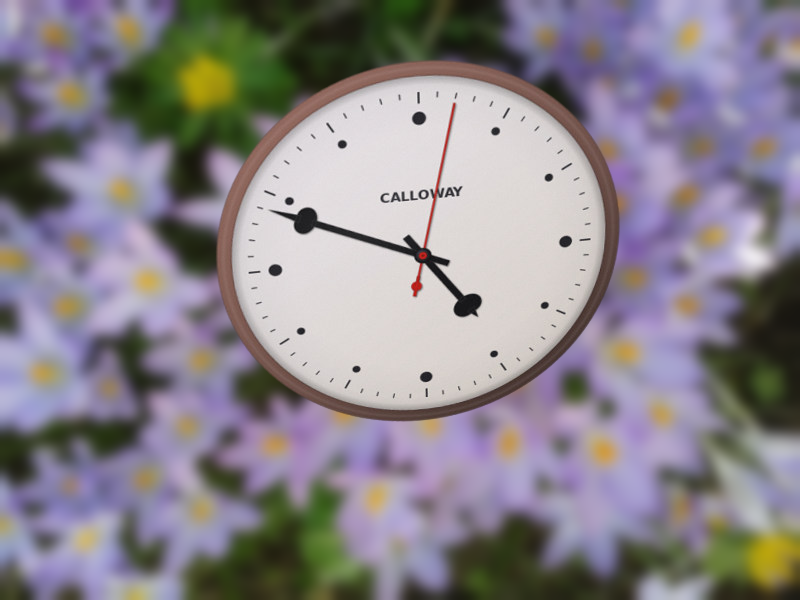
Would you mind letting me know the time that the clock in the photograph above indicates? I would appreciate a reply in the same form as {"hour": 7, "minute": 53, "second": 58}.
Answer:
{"hour": 4, "minute": 49, "second": 2}
